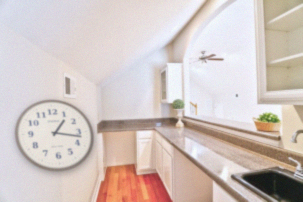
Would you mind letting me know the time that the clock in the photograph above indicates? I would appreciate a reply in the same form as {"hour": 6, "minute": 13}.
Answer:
{"hour": 1, "minute": 17}
